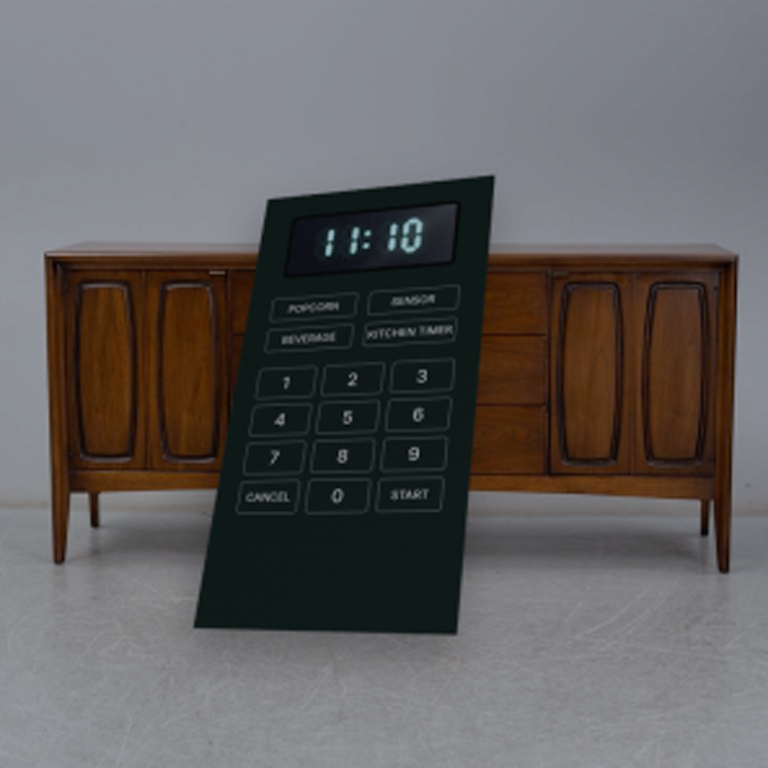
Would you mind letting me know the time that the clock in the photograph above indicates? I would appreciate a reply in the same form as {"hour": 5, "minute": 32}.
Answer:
{"hour": 11, "minute": 10}
